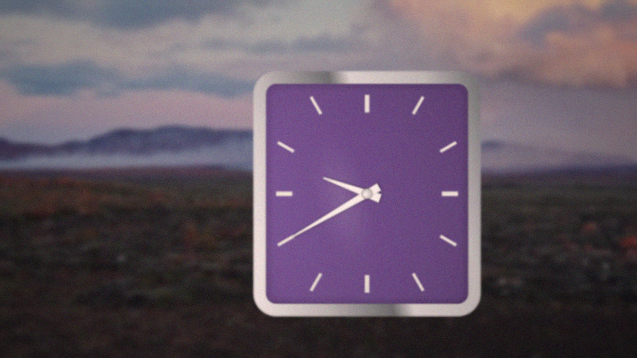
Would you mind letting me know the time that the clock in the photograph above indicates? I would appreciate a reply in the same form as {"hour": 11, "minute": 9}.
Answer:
{"hour": 9, "minute": 40}
